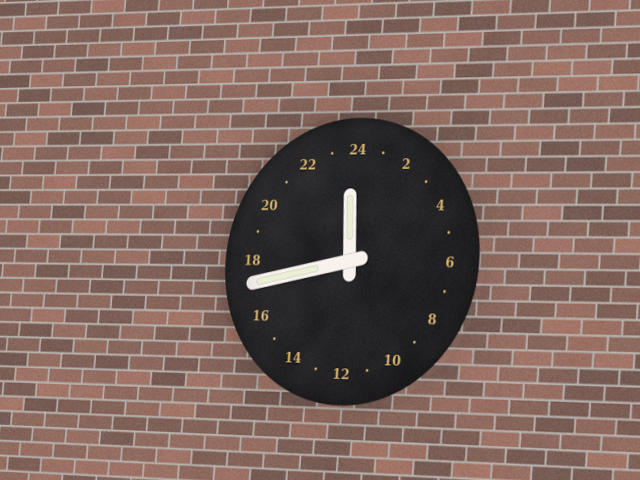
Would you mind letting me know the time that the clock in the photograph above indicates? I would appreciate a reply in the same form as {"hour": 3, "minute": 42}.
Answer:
{"hour": 23, "minute": 43}
